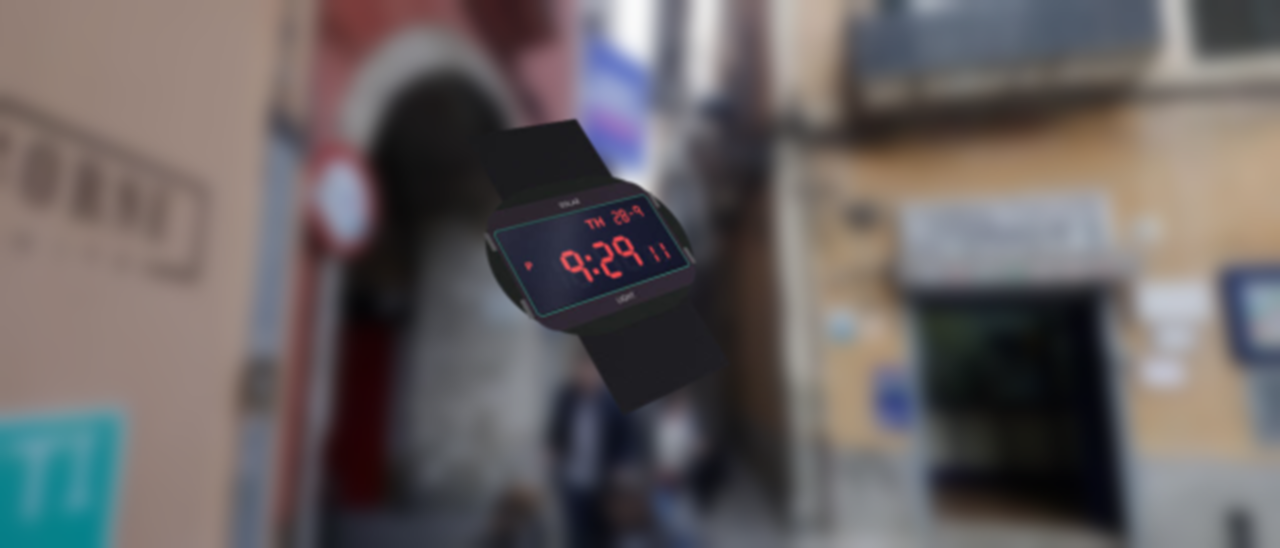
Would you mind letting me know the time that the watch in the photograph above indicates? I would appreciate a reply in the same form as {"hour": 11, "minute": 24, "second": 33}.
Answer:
{"hour": 9, "minute": 29, "second": 11}
